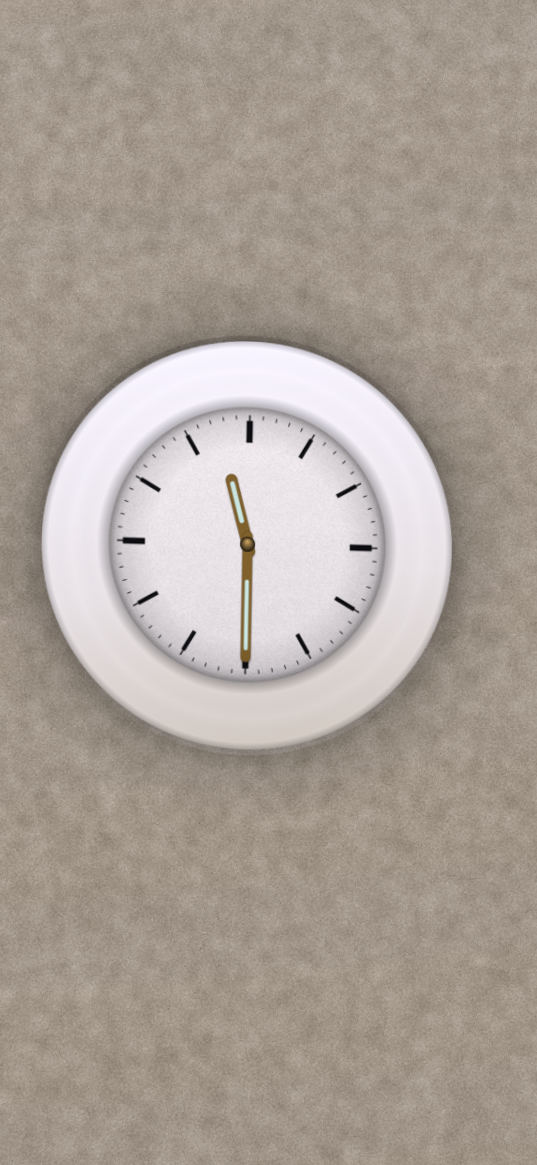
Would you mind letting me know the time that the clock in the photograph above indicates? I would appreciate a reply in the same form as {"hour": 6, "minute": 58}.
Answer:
{"hour": 11, "minute": 30}
